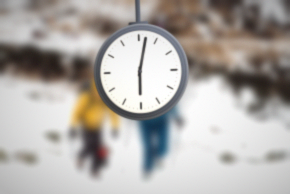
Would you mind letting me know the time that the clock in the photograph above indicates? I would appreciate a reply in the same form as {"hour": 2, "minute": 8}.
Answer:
{"hour": 6, "minute": 2}
